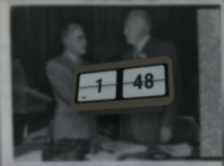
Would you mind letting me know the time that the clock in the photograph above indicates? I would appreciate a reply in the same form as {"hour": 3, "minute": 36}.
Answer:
{"hour": 1, "minute": 48}
